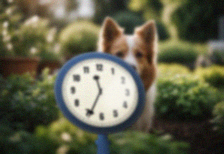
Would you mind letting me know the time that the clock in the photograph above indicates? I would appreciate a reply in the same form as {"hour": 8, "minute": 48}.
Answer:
{"hour": 11, "minute": 34}
